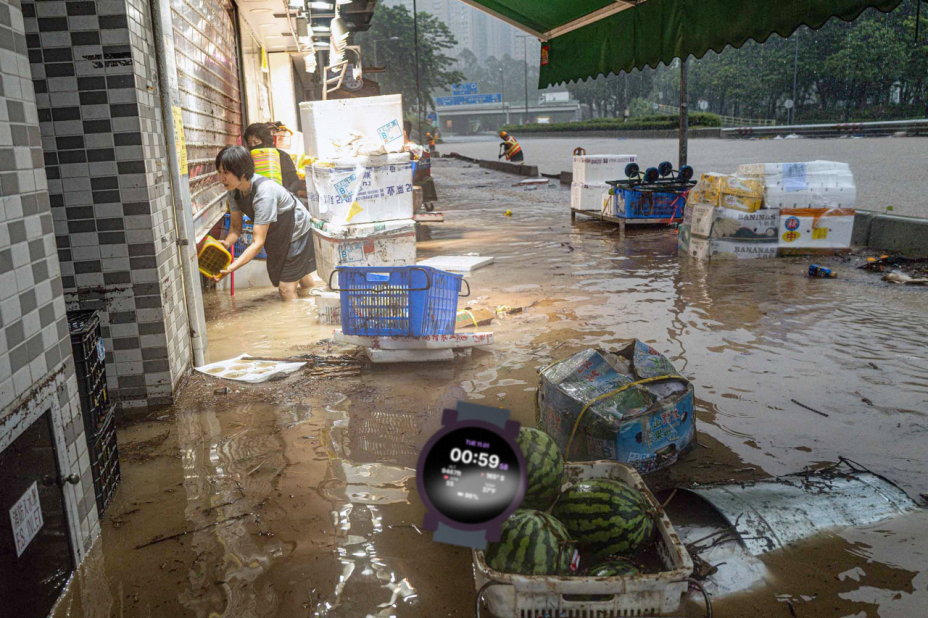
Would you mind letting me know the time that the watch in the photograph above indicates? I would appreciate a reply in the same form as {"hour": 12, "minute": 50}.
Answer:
{"hour": 0, "minute": 59}
